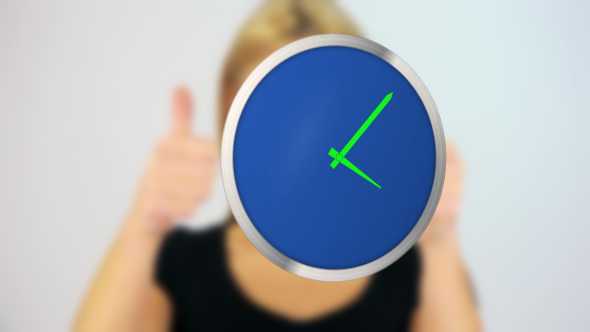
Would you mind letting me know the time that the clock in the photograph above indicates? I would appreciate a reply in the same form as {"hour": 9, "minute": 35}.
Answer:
{"hour": 4, "minute": 7}
